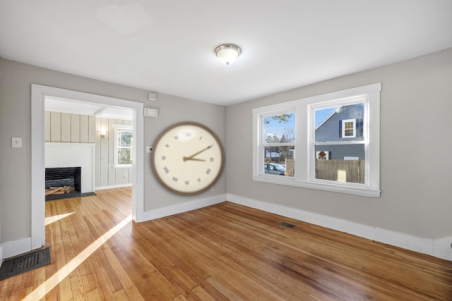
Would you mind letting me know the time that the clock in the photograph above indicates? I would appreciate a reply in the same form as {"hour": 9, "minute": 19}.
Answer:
{"hour": 3, "minute": 10}
